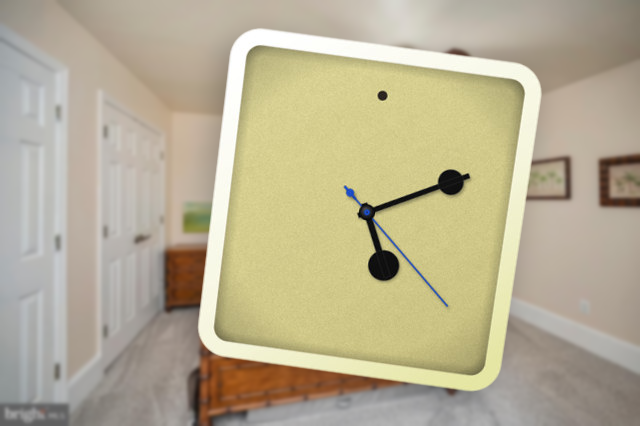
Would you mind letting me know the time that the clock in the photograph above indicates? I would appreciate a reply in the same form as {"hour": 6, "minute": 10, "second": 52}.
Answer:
{"hour": 5, "minute": 10, "second": 22}
